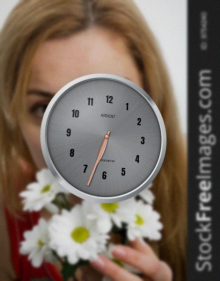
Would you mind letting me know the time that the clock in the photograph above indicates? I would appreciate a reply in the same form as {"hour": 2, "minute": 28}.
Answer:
{"hour": 6, "minute": 33}
